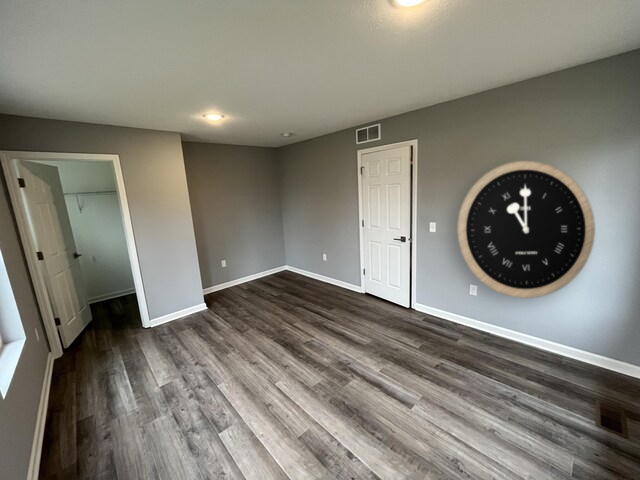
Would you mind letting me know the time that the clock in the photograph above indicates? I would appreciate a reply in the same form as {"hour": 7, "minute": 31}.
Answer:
{"hour": 11, "minute": 0}
